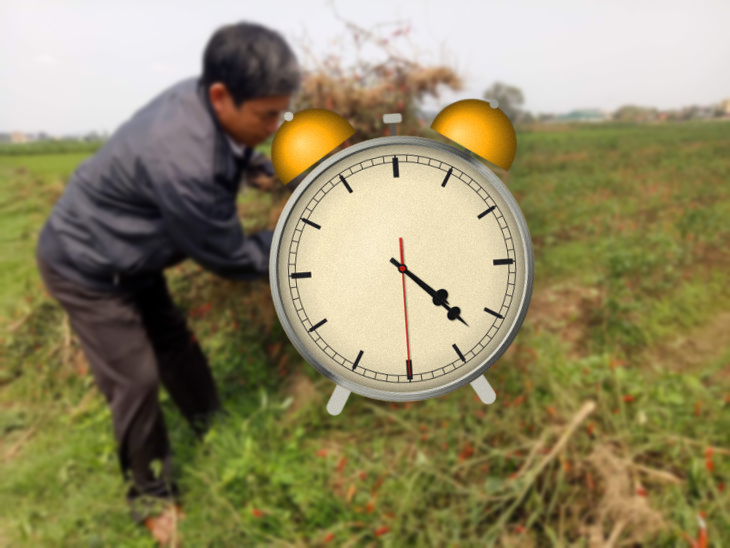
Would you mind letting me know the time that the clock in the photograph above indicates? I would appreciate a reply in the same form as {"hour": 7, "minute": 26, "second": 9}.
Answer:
{"hour": 4, "minute": 22, "second": 30}
